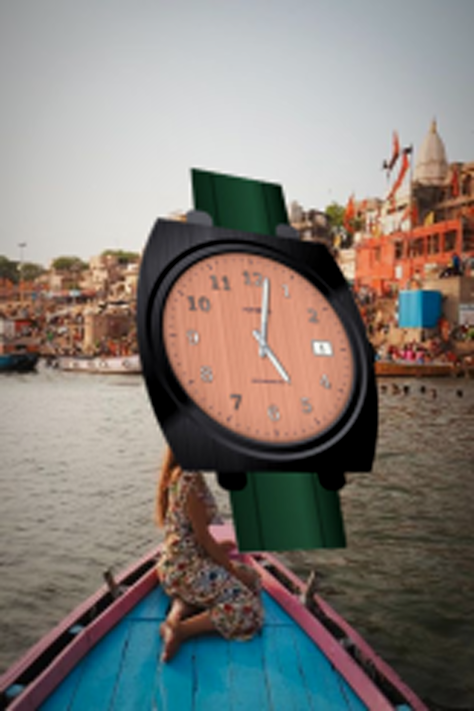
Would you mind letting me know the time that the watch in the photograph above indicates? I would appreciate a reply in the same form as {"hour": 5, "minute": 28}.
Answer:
{"hour": 5, "minute": 2}
